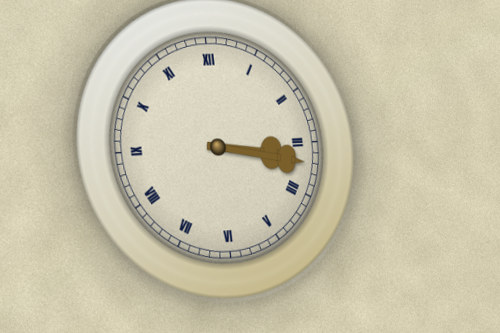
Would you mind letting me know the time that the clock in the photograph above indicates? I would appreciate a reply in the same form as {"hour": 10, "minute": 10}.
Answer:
{"hour": 3, "minute": 17}
